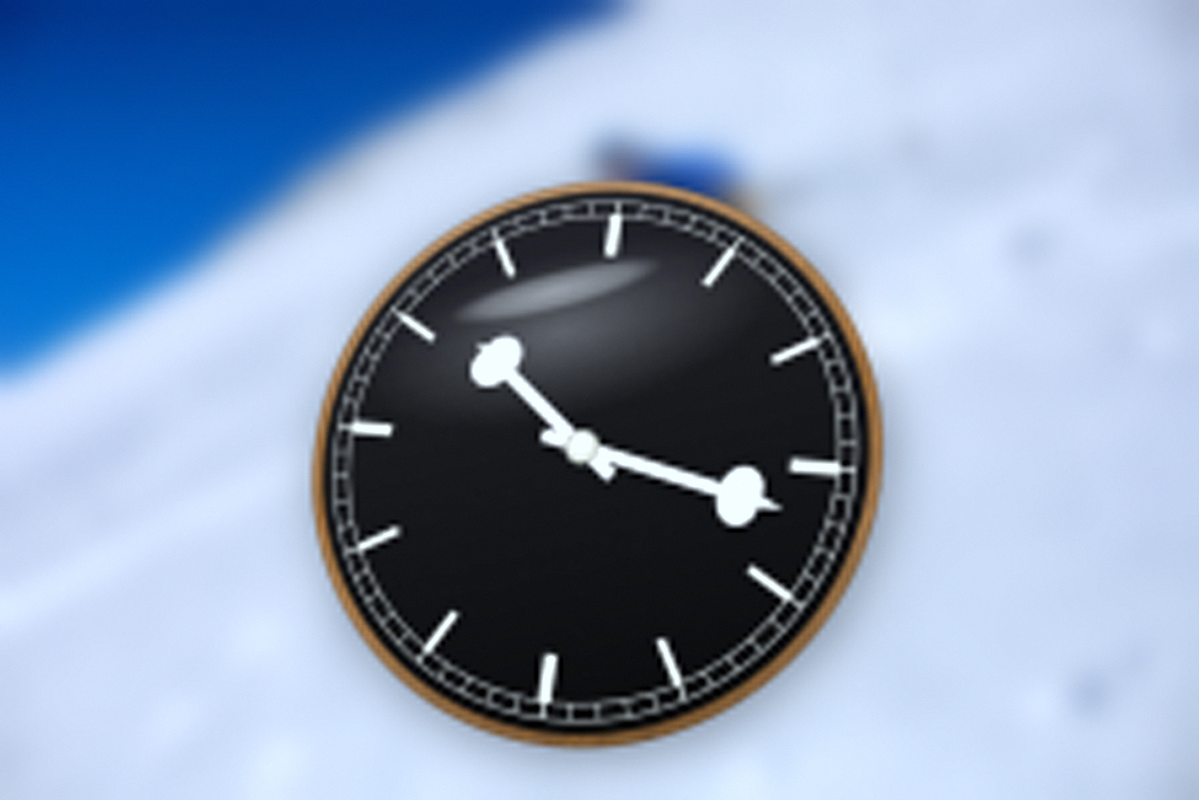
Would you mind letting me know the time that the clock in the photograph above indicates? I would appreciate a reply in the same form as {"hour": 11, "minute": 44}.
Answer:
{"hour": 10, "minute": 17}
